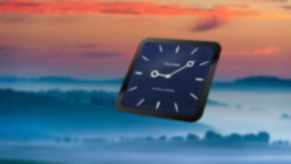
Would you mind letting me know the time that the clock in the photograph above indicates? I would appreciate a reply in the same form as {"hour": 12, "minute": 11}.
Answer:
{"hour": 9, "minute": 8}
